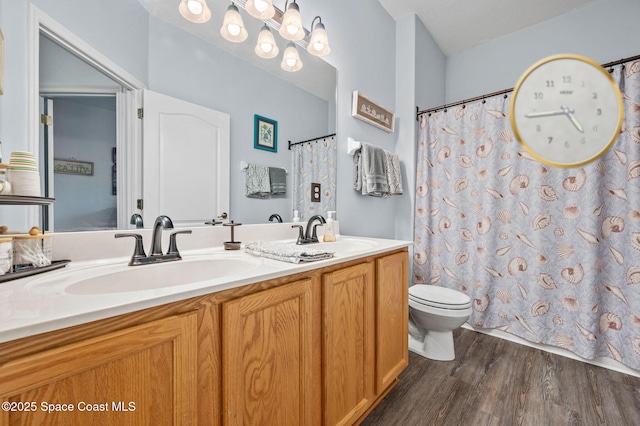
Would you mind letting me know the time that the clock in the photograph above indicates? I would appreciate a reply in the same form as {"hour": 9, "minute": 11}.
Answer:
{"hour": 4, "minute": 44}
